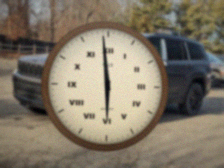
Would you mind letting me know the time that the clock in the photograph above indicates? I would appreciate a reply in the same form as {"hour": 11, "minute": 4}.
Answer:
{"hour": 5, "minute": 59}
